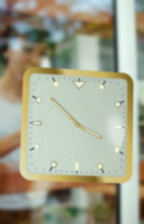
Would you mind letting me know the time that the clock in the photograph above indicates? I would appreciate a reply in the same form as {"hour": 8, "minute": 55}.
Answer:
{"hour": 3, "minute": 52}
